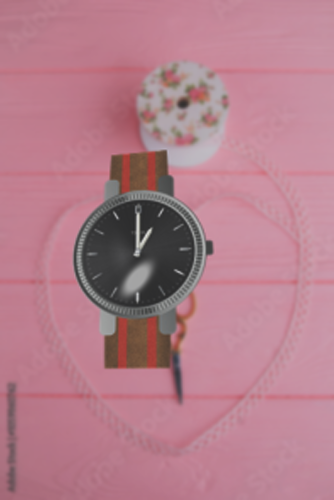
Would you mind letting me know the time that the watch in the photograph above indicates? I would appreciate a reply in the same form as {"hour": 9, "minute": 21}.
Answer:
{"hour": 1, "minute": 0}
